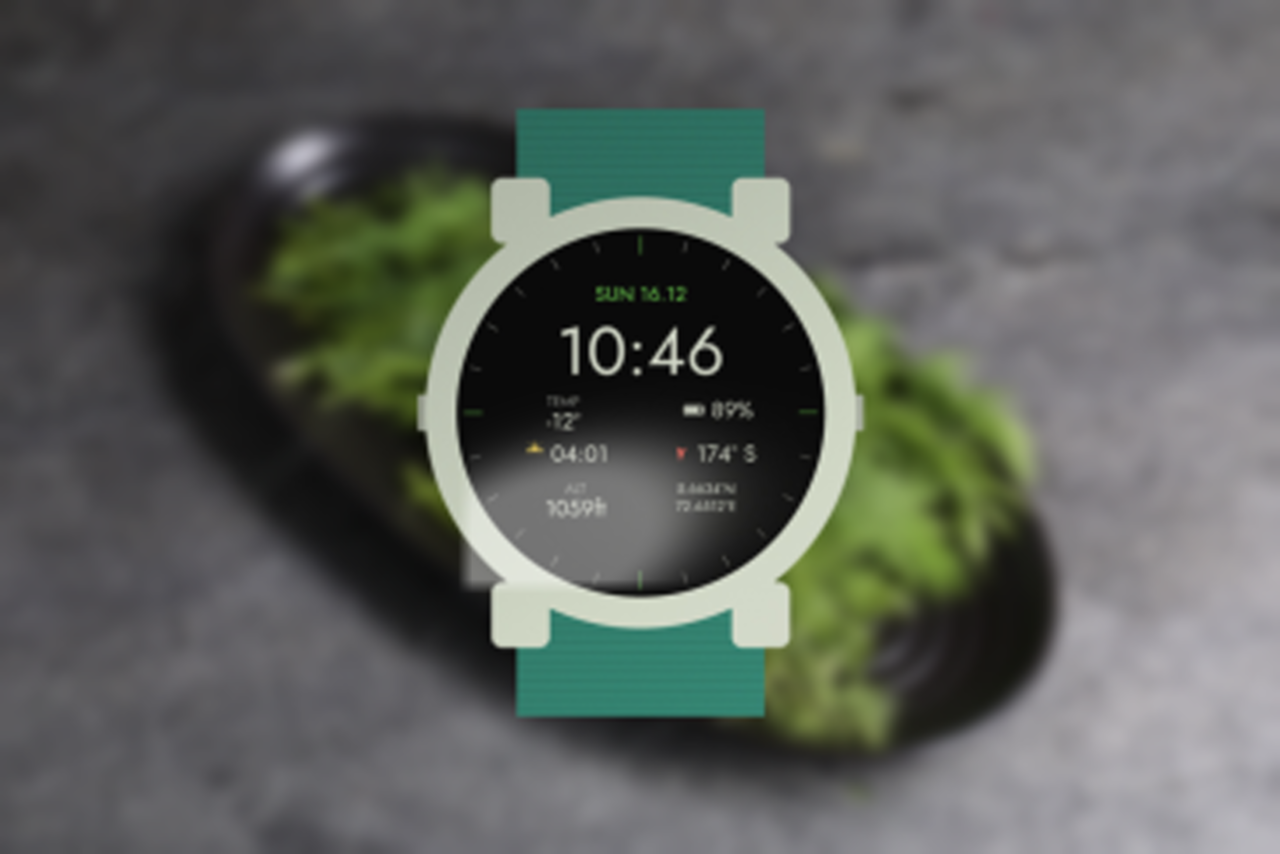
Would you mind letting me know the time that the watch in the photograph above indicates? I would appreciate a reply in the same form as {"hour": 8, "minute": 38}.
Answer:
{"hour": 10, "minute": 46}
